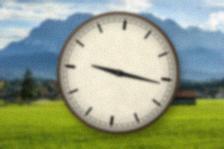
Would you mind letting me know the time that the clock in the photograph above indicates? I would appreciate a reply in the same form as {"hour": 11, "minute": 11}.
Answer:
{"hour": 9, "minute": 16}
